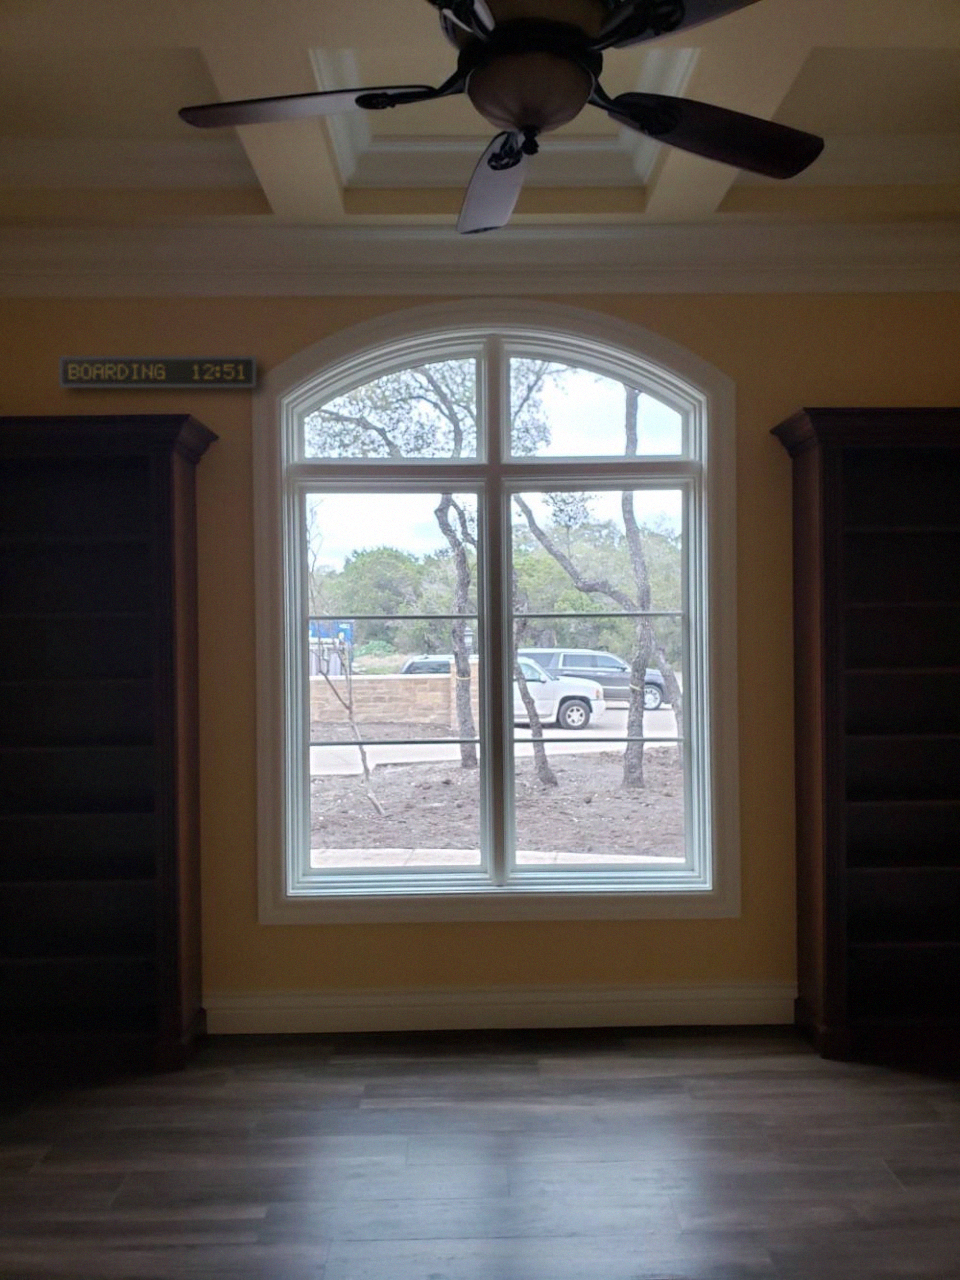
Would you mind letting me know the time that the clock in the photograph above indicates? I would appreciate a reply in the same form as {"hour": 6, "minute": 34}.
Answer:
{"hour": 12, "minute": 51}
